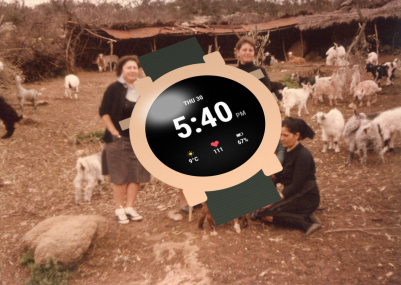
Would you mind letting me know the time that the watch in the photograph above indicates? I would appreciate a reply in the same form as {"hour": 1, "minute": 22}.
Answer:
{"hour": 5, "minute": 40}
